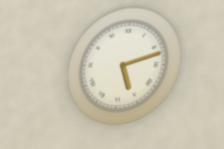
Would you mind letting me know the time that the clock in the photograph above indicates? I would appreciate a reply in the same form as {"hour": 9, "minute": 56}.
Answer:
{"hour": 5, "minute": 12}
